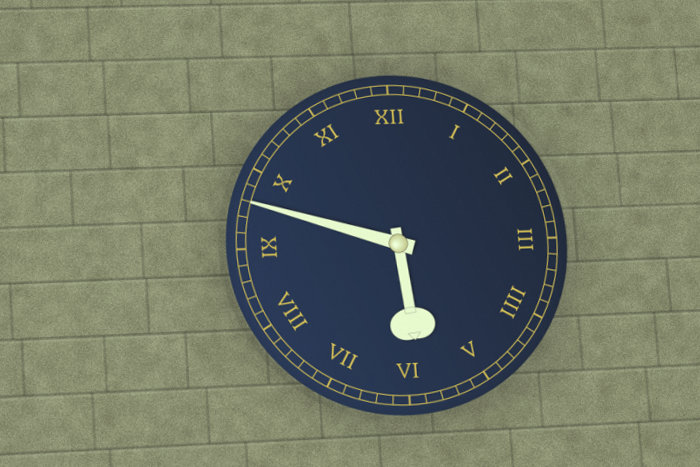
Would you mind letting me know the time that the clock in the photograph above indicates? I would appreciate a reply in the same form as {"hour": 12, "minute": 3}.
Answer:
{"hour": 5, "minute": 48}
